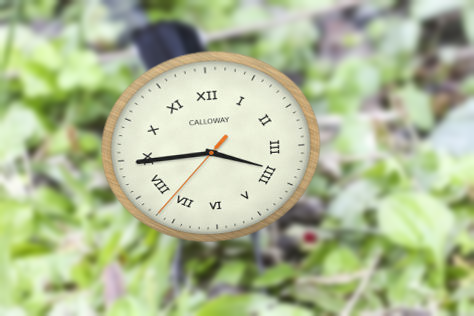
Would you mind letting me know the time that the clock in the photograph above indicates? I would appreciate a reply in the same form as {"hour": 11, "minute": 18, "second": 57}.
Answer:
{"hour": 3, "minute": 44, "second": 37}
